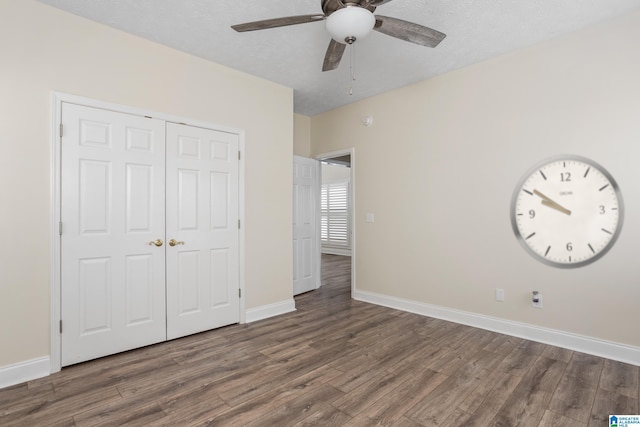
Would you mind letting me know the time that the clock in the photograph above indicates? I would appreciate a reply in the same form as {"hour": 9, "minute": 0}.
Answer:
{"hour": 9, "minute": 51}
